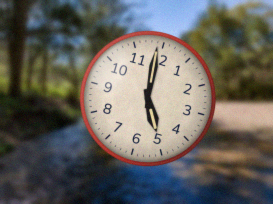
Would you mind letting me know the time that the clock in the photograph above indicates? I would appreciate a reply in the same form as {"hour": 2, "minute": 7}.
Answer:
{"hour": 4, "minute": 59}
